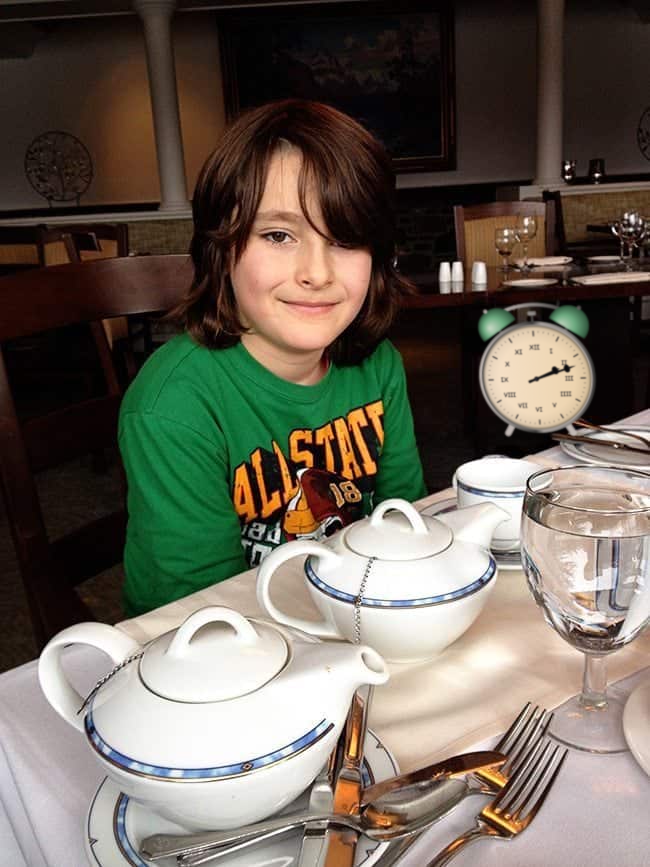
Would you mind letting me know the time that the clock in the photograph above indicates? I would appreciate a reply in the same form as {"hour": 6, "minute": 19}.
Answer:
{"hour": 2, "minute": 12}
